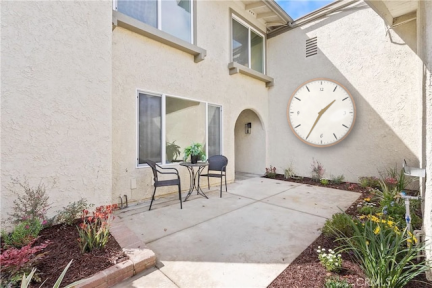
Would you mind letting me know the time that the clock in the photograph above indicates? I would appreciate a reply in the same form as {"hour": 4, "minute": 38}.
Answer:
{"hour": 1, "minute": 35}
